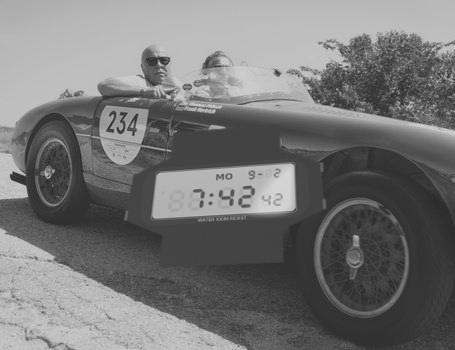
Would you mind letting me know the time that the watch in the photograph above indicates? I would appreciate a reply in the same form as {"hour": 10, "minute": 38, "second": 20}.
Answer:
{"hour": 7, "minute": 42, "second": 42}
